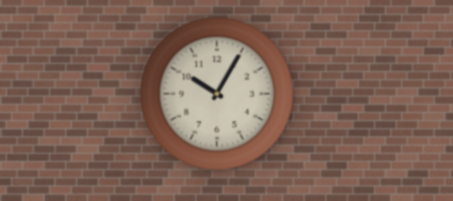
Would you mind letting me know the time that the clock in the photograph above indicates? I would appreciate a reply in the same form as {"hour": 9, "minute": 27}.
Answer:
{"hour": 10, "minute": 5}
